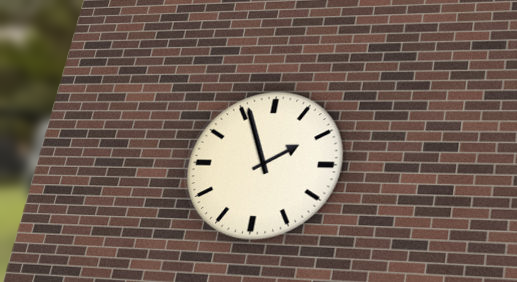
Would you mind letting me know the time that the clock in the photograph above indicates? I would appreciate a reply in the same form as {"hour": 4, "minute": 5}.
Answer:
{"hour": 1, "minute": 56}
